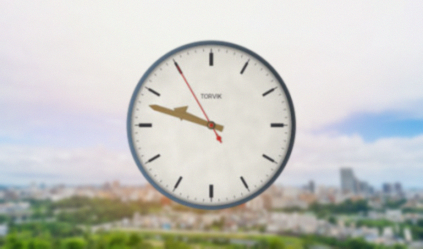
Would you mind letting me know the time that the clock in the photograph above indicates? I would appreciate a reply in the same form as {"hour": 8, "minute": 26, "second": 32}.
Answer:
{"hour": 9, "minute": 47, "second": 55}
